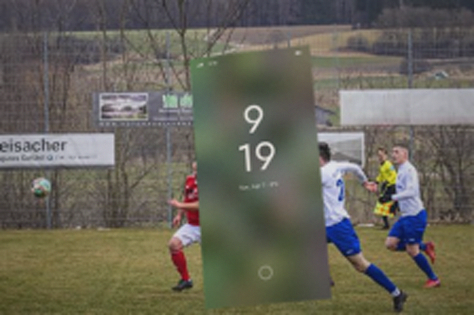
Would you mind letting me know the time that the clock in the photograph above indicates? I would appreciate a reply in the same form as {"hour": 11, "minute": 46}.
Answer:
{"hour": 9, "minute": 19}
